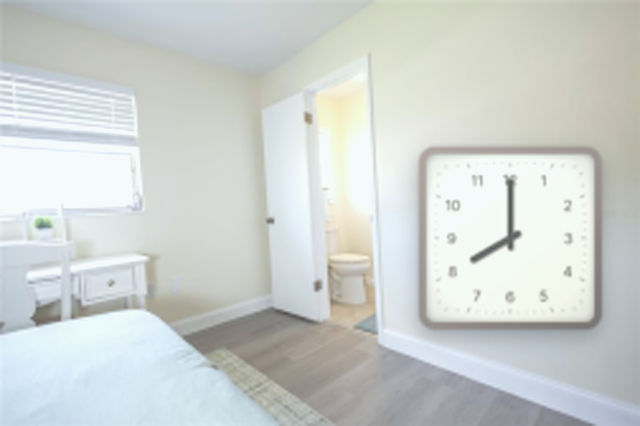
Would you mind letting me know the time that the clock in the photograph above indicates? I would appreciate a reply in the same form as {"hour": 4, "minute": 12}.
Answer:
{"hour": 8, "minute": 0}
